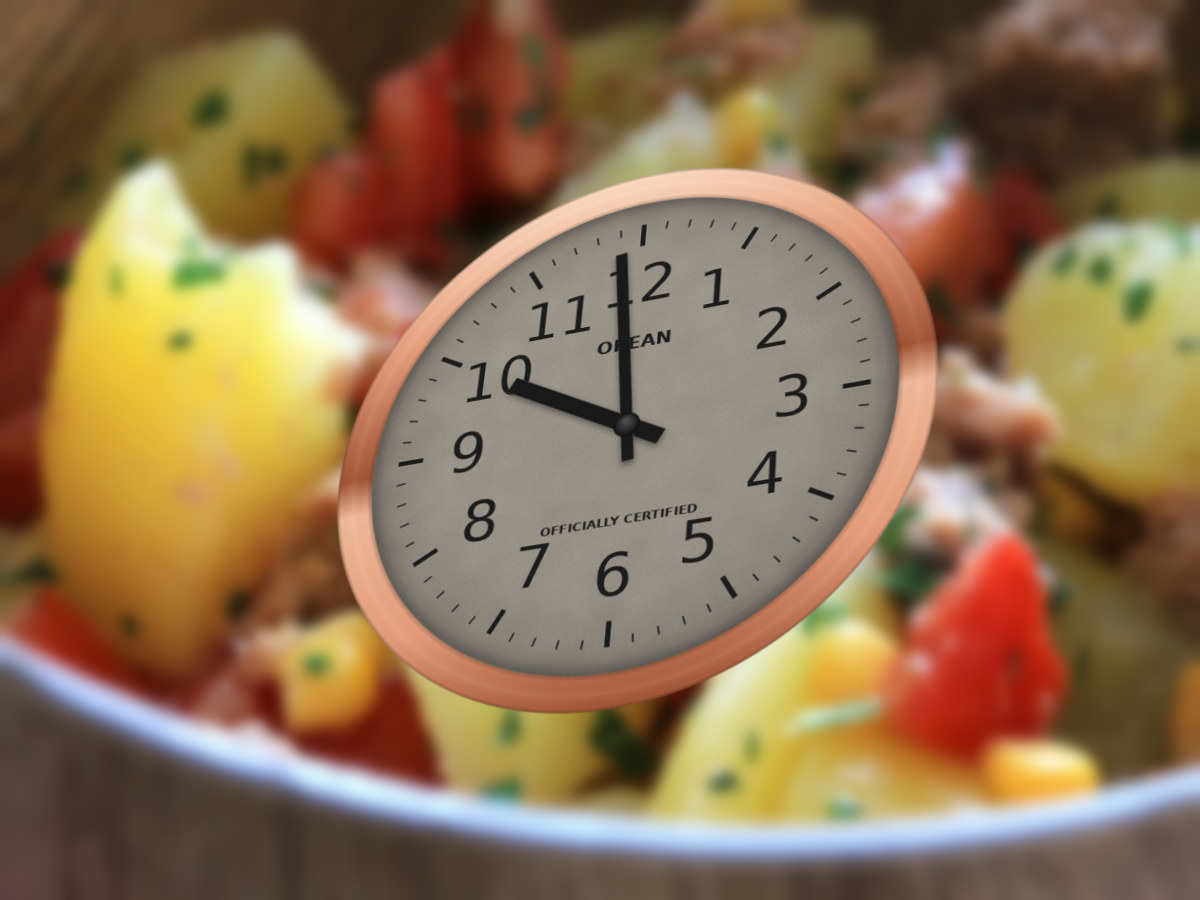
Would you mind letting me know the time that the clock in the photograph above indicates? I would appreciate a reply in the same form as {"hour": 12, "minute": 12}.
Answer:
{"hour": 9, "minute": 59}
